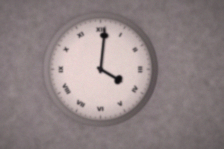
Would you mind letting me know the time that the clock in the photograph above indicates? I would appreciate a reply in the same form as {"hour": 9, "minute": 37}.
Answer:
{"hour": 4, "minute": 1}
